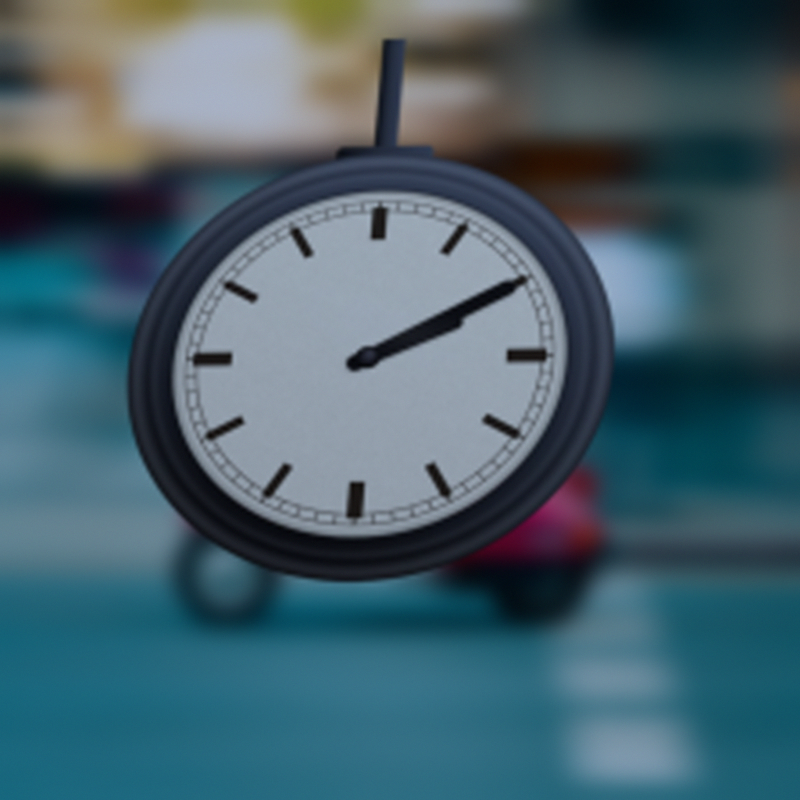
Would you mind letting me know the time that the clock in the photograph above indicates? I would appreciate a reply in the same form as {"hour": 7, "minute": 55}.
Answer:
{"hour": 2, "minute": 10}
